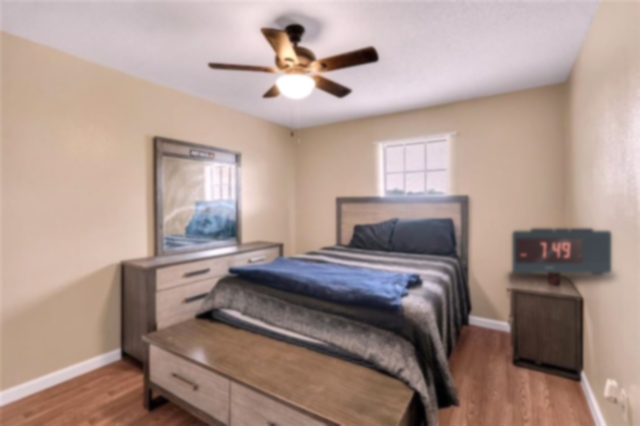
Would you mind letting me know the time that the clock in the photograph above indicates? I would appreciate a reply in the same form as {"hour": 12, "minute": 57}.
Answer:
{"hour": 7, "minute": 49}
